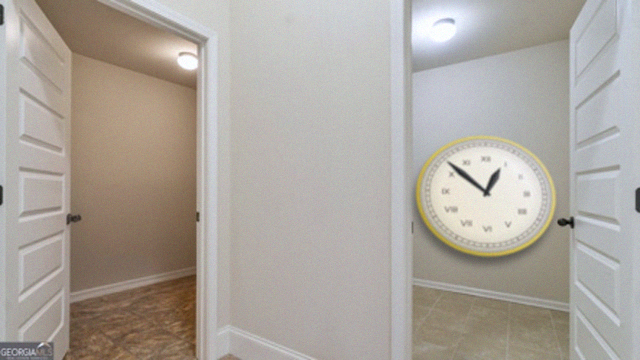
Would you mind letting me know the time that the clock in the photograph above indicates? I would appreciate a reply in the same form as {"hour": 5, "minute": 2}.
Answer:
{"hour": 12, "minute": 52}
